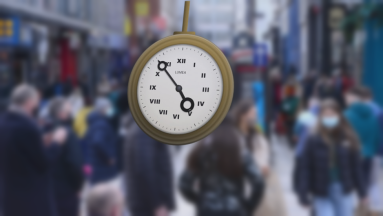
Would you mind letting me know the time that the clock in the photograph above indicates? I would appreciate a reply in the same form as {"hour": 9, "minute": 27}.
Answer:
{"hour": 4, "minute": 53}
